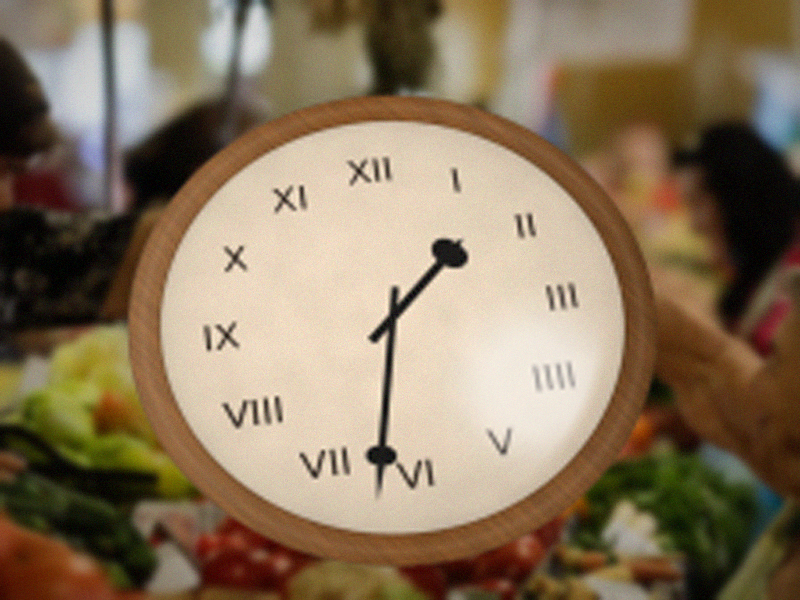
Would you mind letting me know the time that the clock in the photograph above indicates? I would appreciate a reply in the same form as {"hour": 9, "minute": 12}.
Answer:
{"hour": 1, "minute": 32}
